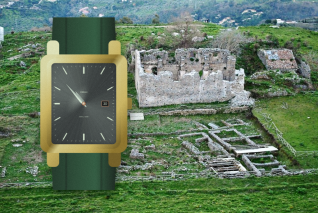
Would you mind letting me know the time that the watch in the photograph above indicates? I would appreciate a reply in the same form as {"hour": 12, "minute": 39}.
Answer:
{"hour": 10, "minute": 53}
